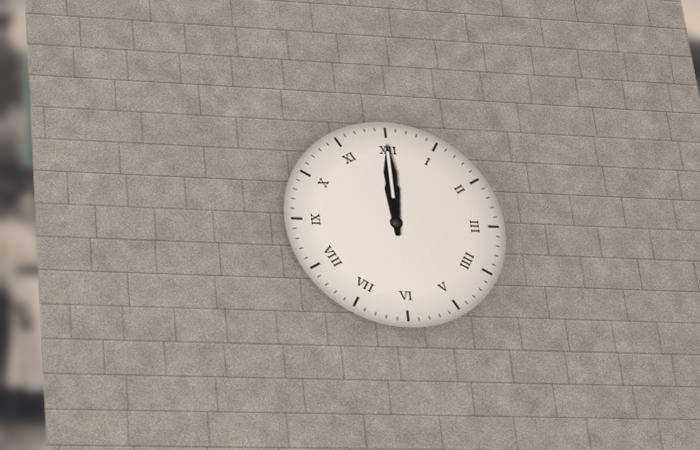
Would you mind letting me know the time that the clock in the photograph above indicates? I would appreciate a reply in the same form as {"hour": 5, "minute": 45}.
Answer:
{"hour": 12, "minute": 0}
